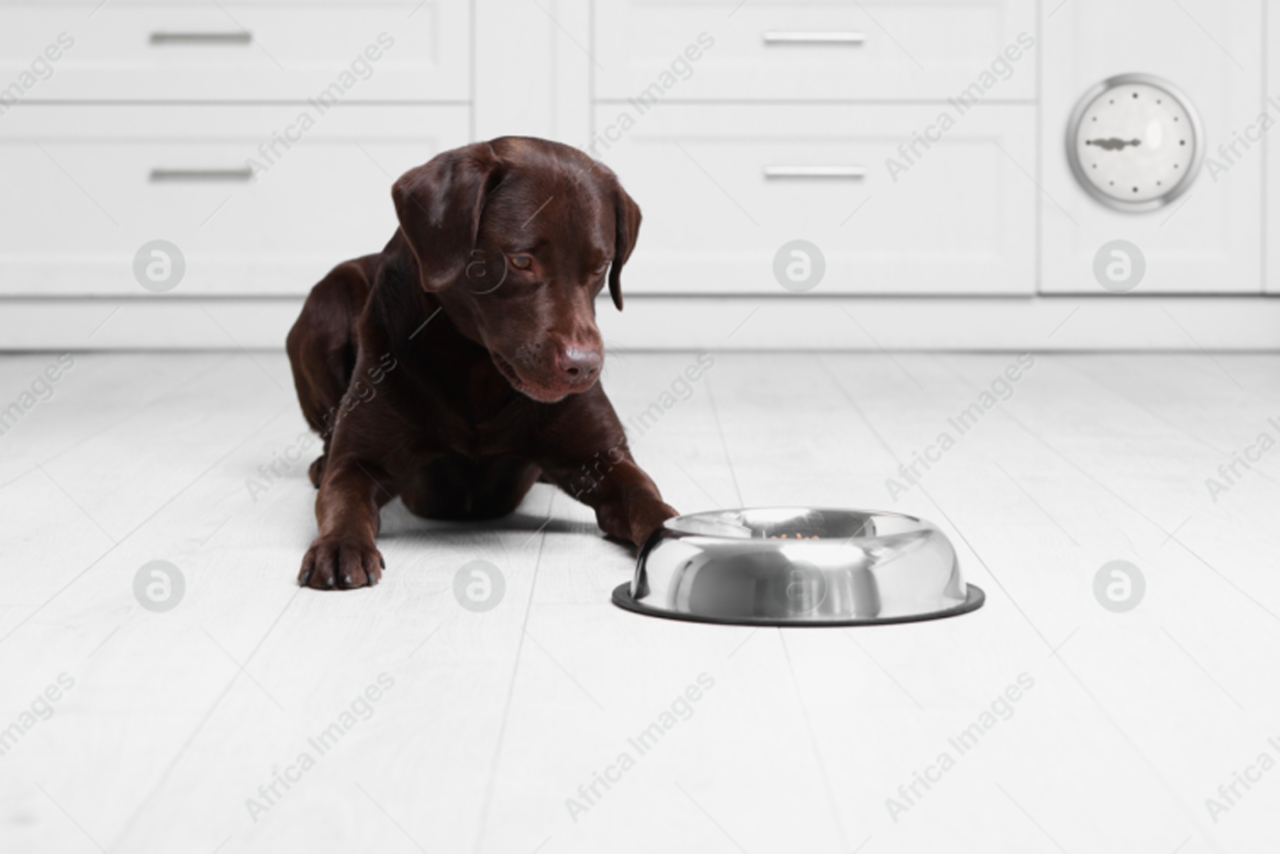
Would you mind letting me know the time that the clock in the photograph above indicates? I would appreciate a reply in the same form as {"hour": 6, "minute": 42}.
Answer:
{"hour": 8, "minute": 45}
